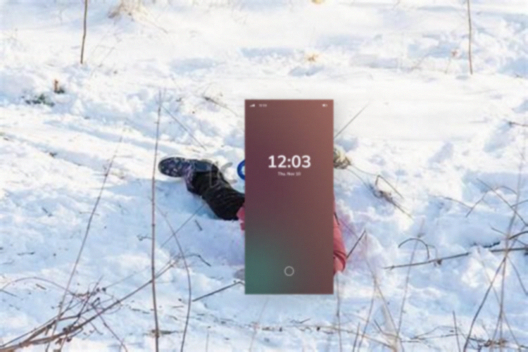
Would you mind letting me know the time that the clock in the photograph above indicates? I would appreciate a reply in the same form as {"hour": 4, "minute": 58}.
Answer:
{"hour": 12, "minute": 3}
